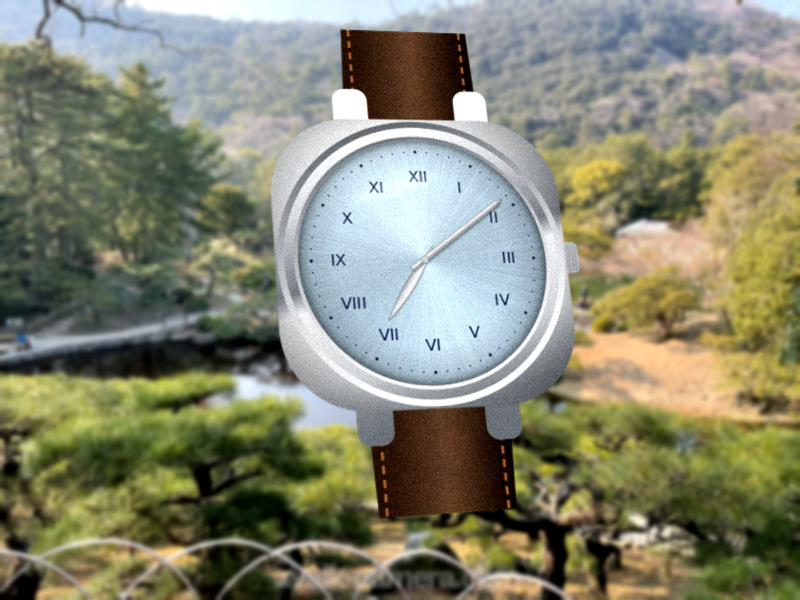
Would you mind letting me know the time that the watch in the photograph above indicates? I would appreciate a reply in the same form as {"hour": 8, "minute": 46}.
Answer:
{"hour": 7, "minute": 9}
